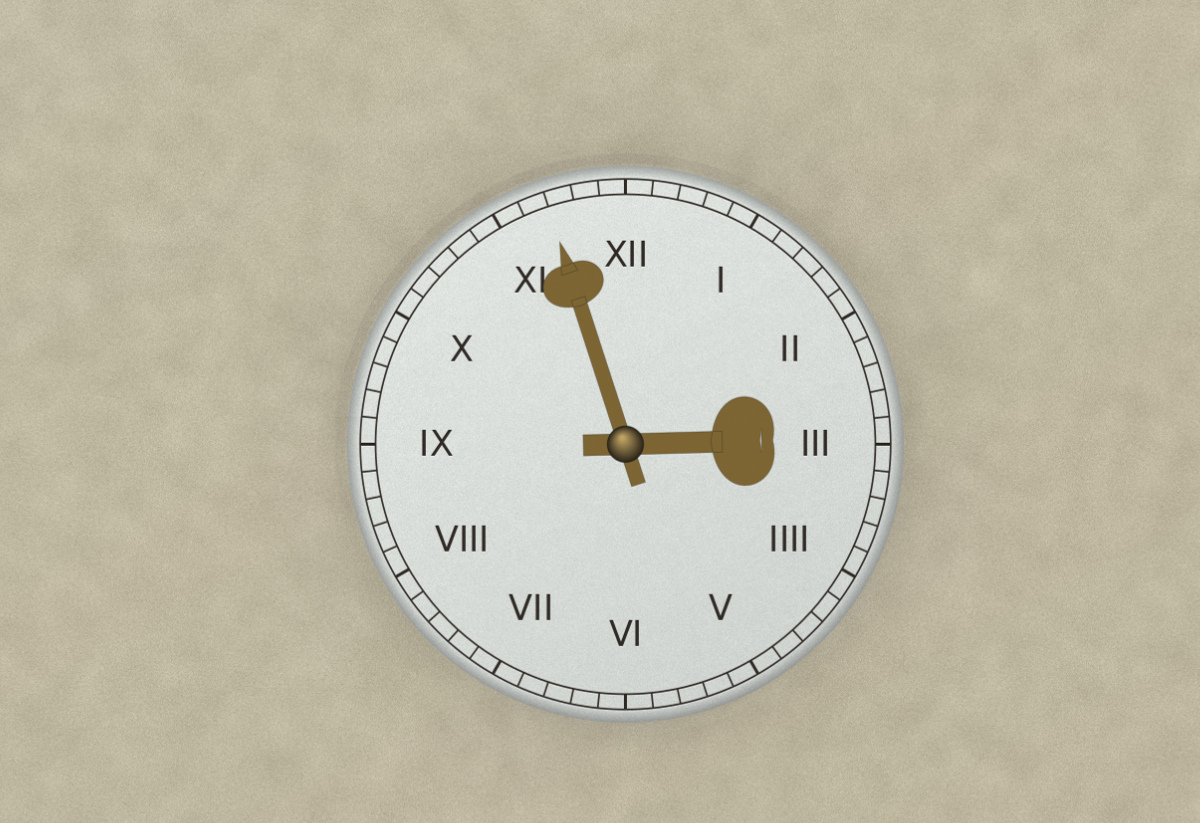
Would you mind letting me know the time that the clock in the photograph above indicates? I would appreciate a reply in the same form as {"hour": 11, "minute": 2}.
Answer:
{"hour": 2, "minute": 57}
